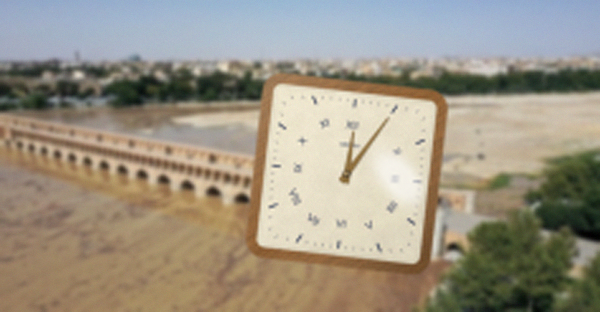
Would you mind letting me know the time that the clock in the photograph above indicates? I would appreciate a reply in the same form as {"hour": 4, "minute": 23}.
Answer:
{"hour": 12, "minute": 5}
